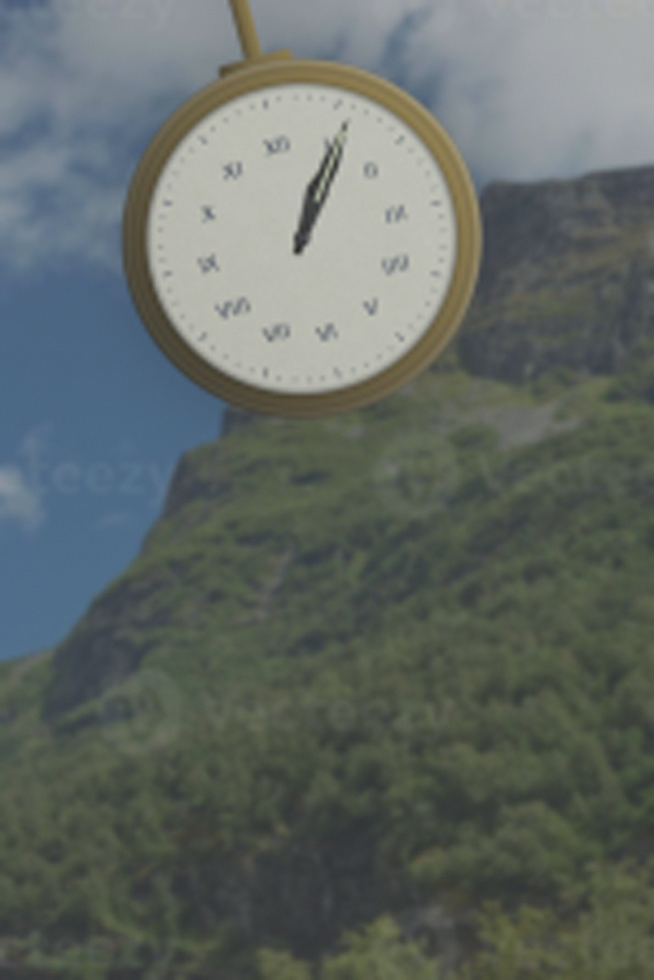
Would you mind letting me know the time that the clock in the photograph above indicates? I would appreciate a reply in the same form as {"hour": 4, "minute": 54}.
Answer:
{"hour": 1, "minute": 6}
